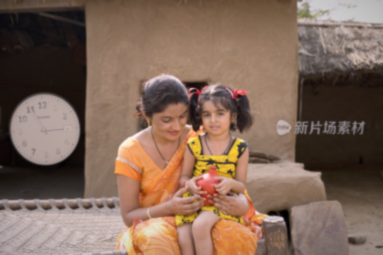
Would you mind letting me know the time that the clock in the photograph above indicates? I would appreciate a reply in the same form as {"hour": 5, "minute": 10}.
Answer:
{"hour": 2, "minute": 55}
